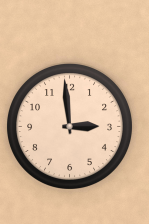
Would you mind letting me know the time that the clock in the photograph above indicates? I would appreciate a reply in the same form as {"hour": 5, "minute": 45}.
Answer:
{"hour": 2, "minute": 59}
